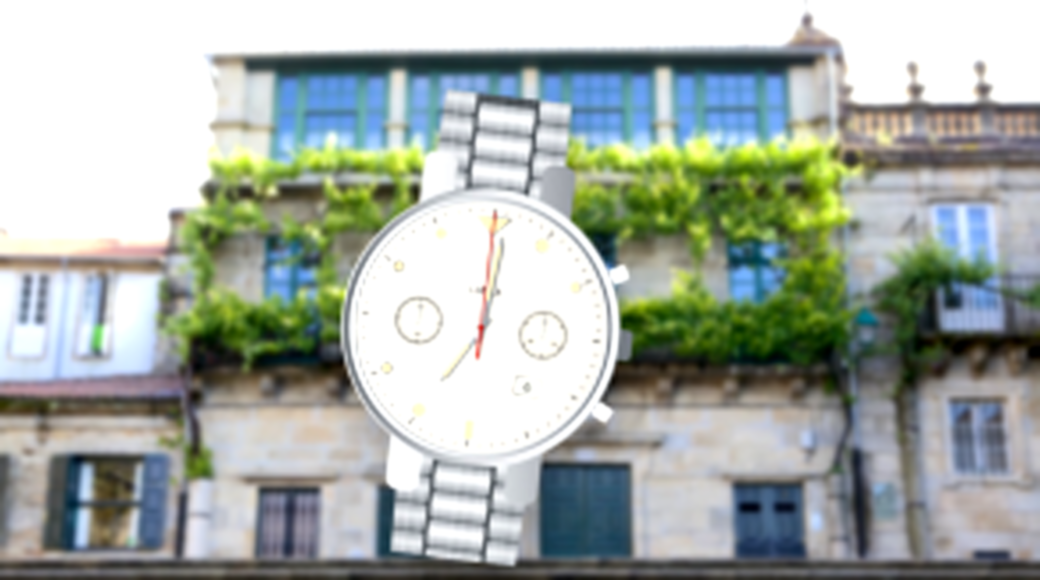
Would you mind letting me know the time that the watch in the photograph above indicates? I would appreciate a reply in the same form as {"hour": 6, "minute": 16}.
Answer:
{"hour": 7, "minute": 1}
